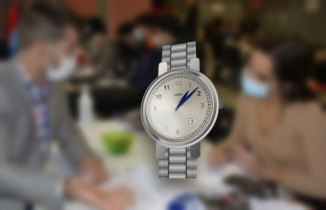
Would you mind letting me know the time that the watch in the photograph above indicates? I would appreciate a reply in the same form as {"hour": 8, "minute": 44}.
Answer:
{"hour": 1, "minute": 8}
